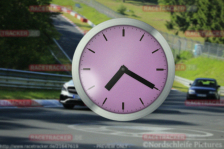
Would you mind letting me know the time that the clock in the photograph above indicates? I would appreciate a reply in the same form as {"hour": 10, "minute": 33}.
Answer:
{"hour": 7, "minute": 20}
